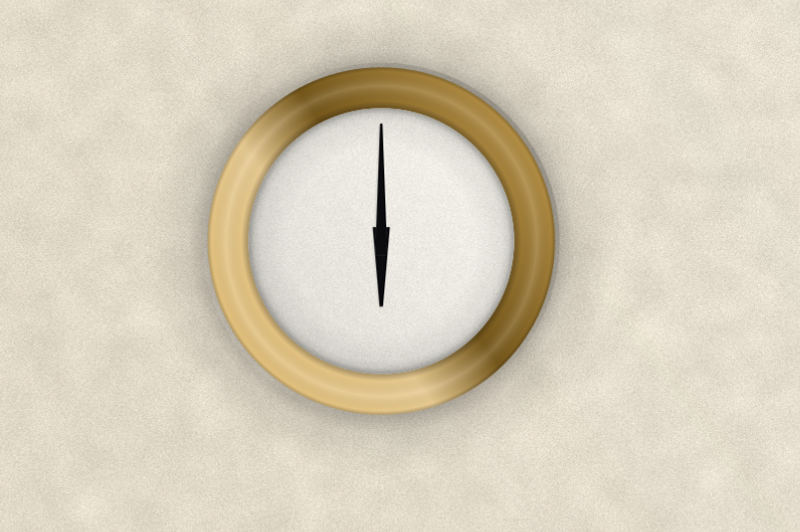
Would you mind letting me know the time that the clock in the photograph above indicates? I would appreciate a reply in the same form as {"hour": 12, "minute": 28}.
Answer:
{"hour": 6, "minute": 0}
